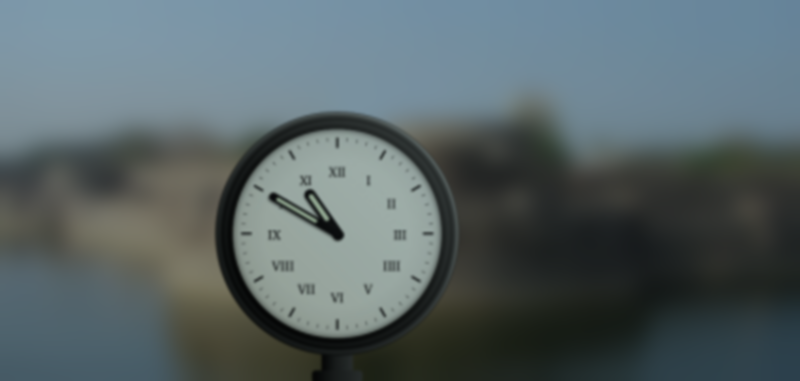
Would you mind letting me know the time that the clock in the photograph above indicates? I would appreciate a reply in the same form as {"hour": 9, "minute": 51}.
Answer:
{"hour": 10, "minute": 50}
